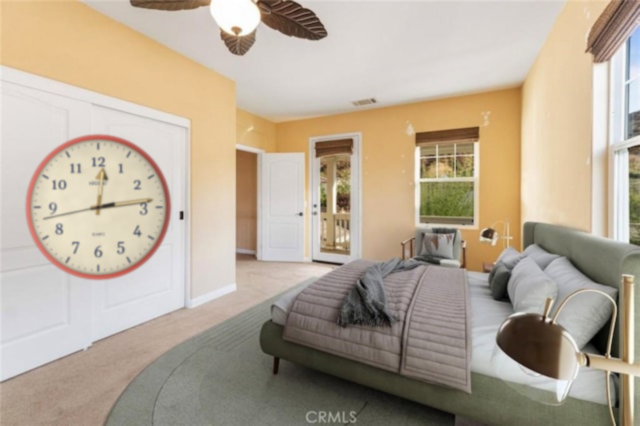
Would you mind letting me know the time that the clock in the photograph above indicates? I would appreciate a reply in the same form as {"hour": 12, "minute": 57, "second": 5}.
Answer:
{"hour": 12, "minute": 13, "second": 43}
